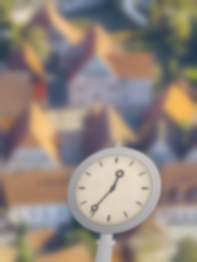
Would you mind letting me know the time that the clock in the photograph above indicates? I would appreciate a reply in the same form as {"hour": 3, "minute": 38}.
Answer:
{"hour": 12, "minute": 36}
